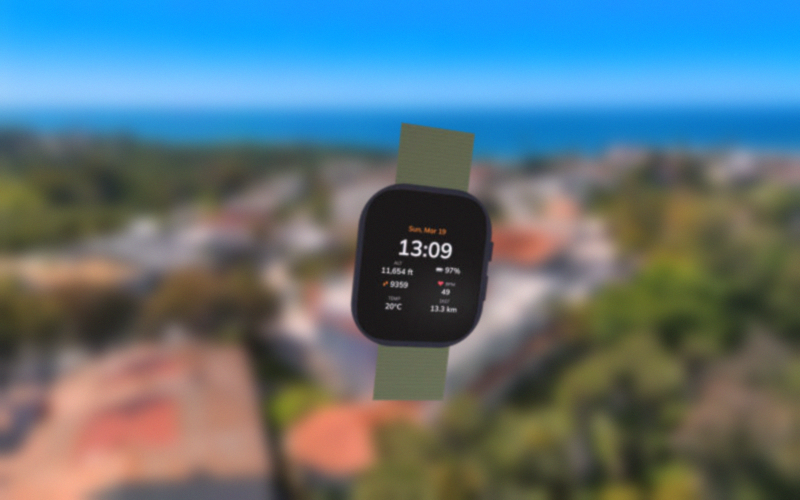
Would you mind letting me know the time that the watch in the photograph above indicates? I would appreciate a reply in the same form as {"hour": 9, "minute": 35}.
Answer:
{"hour": 13, "minute": 9}
